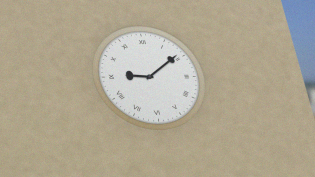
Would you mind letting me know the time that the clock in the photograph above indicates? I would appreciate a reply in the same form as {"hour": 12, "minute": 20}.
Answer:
{"hour": 9, "minute": 9}
